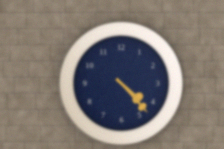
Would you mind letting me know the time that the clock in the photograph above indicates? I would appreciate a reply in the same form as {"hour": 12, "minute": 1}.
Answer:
{"hour": 4, "minute": 23}
